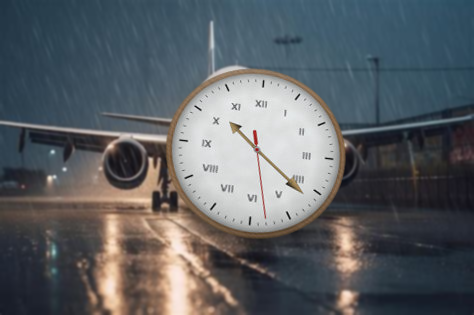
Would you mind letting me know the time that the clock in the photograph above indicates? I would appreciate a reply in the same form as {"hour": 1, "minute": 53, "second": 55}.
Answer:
{"hour": 10, "minute": 21, "second": 28}
